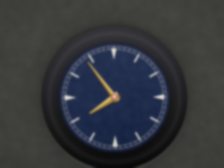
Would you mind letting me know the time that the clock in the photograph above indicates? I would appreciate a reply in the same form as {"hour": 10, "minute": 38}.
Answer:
{"hour": 7, "minute": 54}
